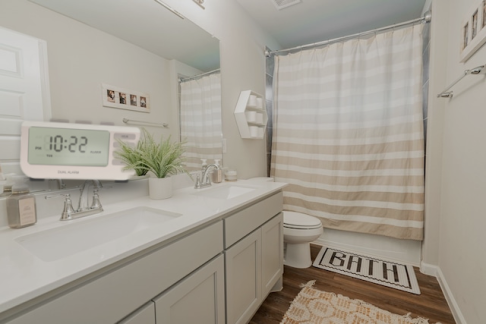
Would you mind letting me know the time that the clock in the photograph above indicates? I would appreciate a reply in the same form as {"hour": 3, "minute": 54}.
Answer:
{"hour": 10, "minute": 22}
